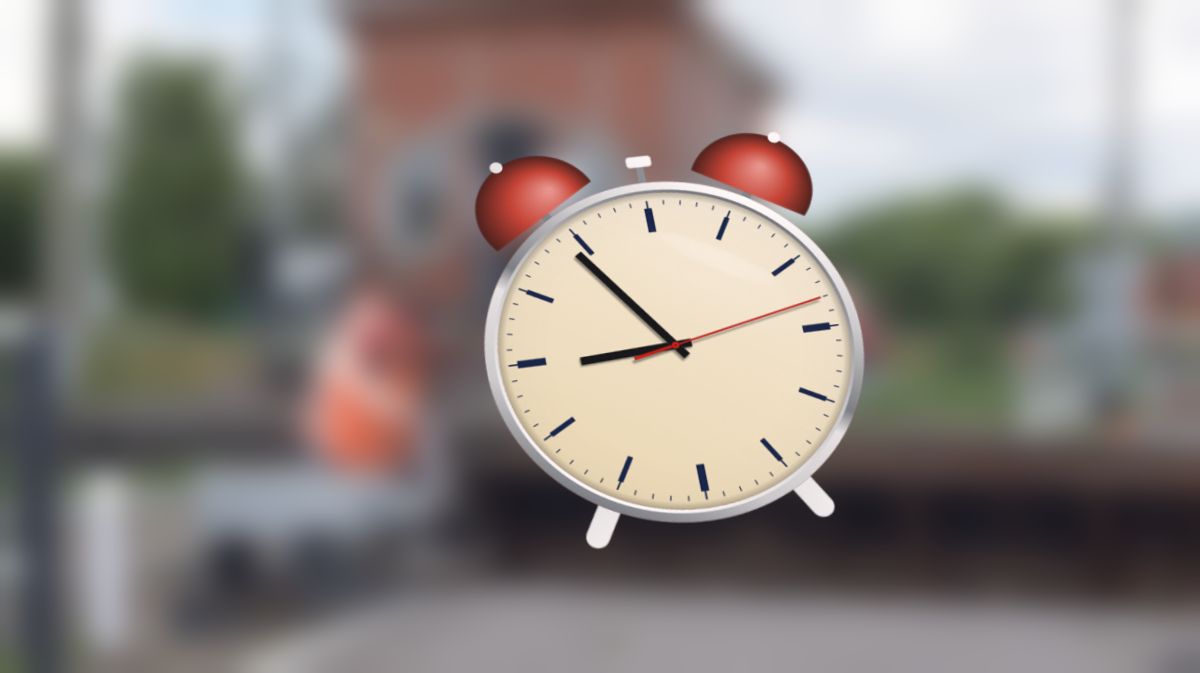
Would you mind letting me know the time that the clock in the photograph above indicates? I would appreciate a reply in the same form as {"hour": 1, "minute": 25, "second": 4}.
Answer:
{"hour": 8, "minute": 54, "second": 13}
